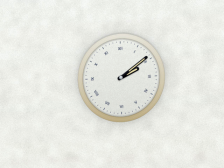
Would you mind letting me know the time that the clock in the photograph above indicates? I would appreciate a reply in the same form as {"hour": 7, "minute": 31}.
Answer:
{"hour": 2, "minute": 9}
